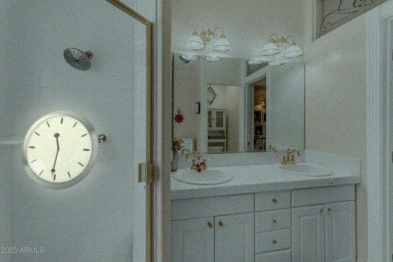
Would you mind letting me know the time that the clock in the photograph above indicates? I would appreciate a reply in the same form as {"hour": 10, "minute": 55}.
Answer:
{"hour": 11, "minute": 31}
